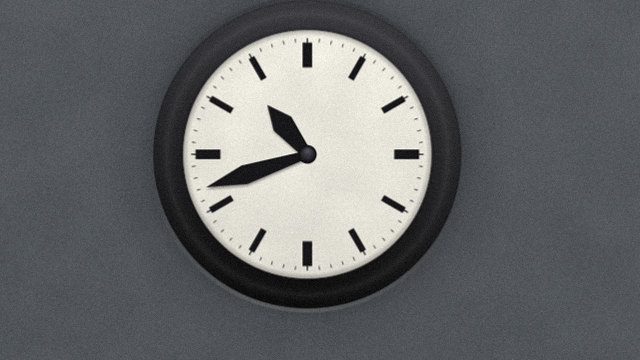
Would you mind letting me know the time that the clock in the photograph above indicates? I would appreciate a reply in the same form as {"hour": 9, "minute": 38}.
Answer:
{"hour": 10, "minute": 42}
